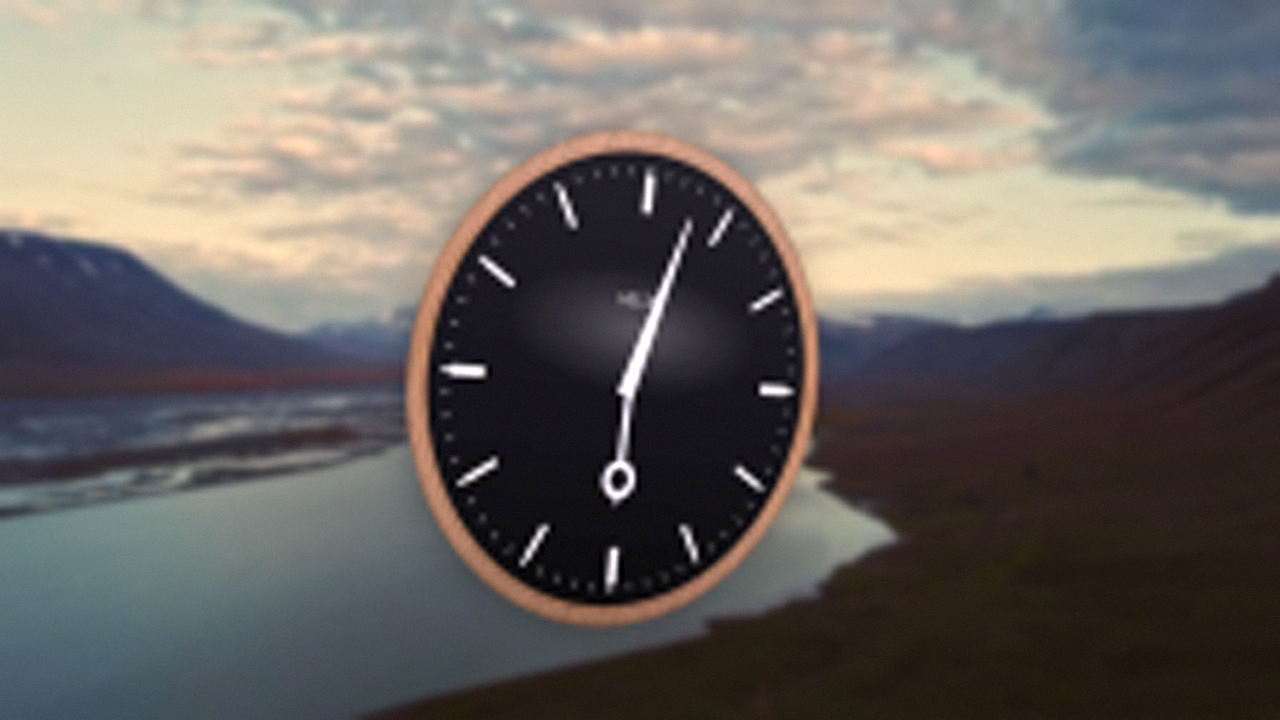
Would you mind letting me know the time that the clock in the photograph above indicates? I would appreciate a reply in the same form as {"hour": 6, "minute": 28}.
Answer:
{"hour": 6, "minute": 3}
